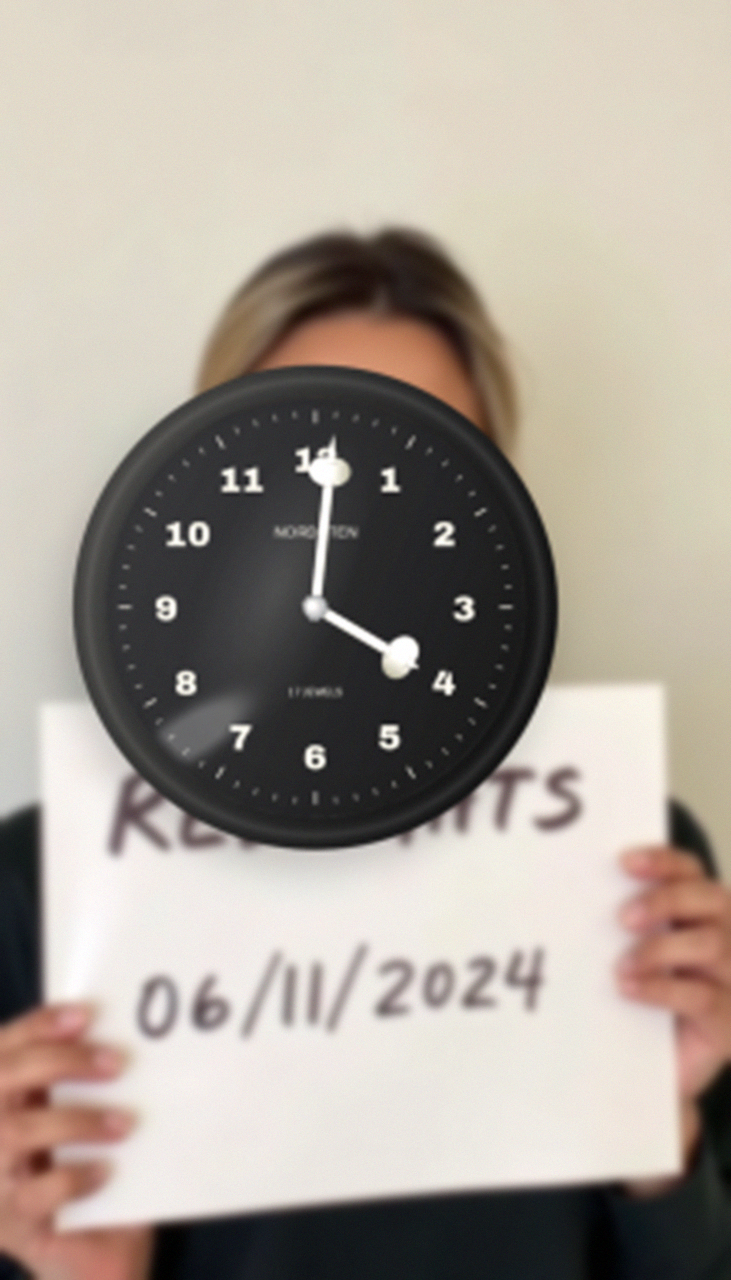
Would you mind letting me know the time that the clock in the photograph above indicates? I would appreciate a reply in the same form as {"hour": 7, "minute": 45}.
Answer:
{"hour": 4, "minute": 1}
